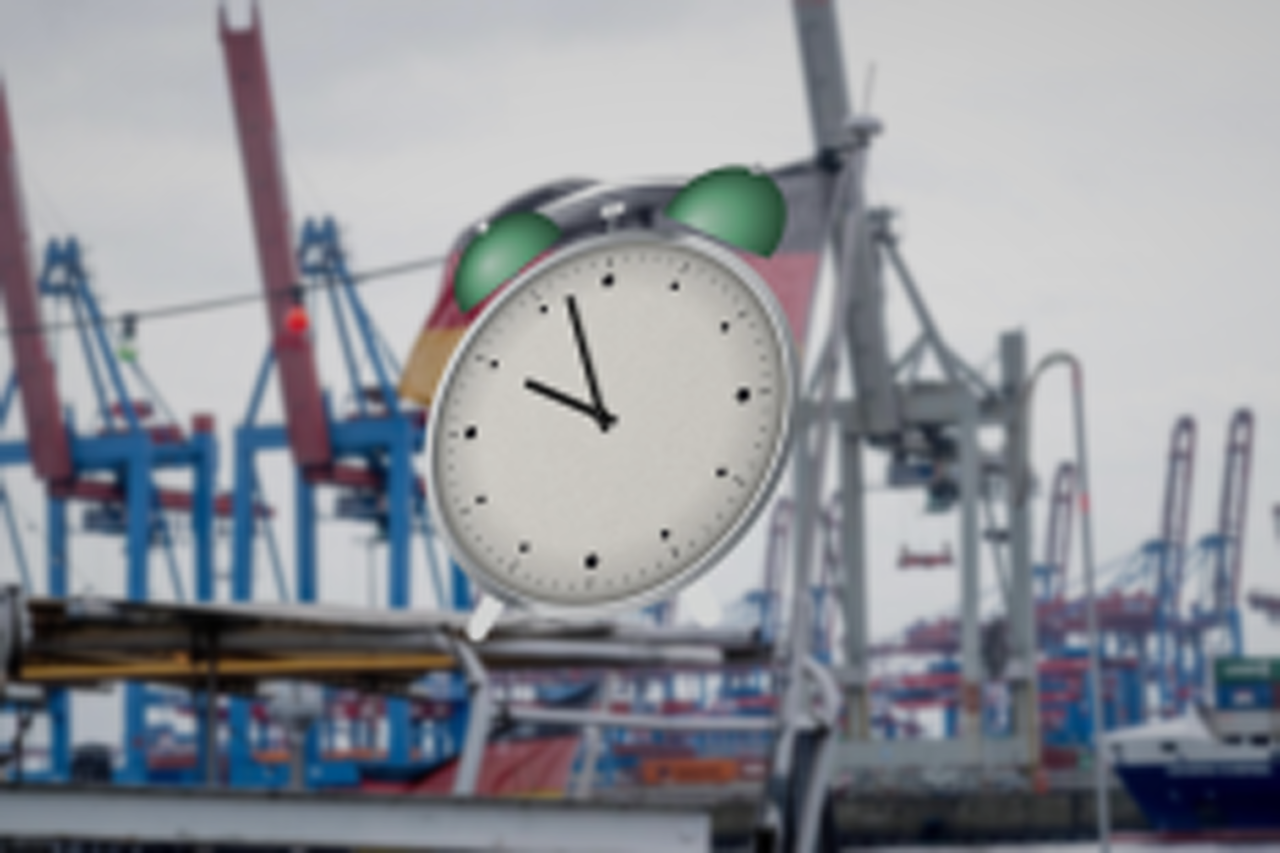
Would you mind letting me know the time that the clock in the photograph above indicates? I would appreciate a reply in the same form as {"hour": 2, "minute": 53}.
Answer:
{"hour": 9, "minute": 57}
